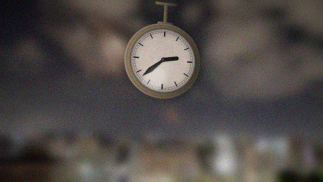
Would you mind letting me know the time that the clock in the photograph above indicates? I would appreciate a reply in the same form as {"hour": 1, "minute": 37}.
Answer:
{"hour": 2, "minute": 38}
